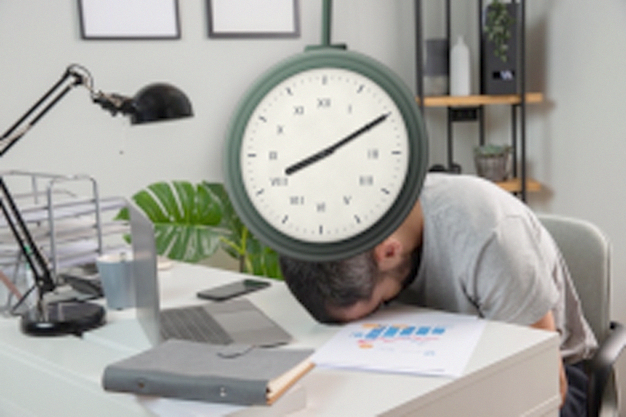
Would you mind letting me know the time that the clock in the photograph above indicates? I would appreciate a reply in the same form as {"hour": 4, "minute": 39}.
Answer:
{"hour": 8, "minute": 10}
